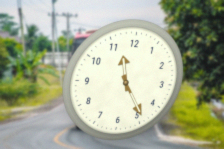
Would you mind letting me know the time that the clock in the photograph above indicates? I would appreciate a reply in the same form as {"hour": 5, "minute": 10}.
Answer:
{"hour": 11, "minute": 24}
